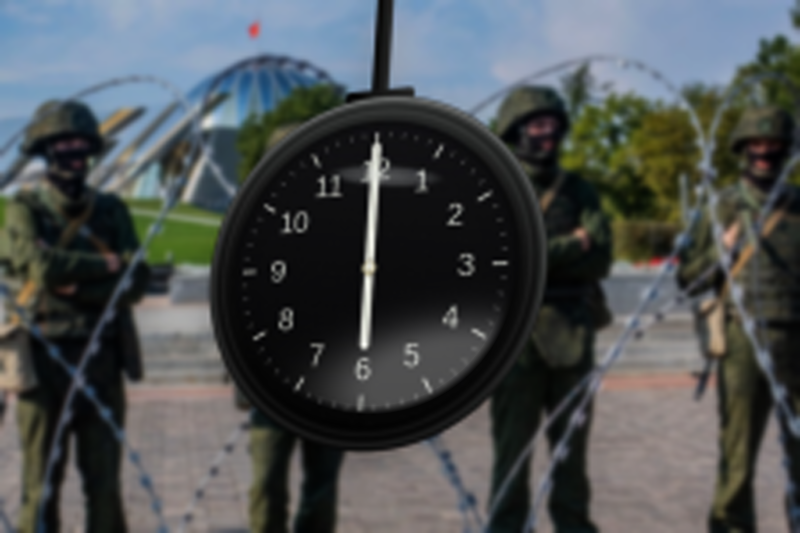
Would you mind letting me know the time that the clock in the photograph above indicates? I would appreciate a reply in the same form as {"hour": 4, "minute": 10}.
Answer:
{"hour": 6, "minute": 0}
